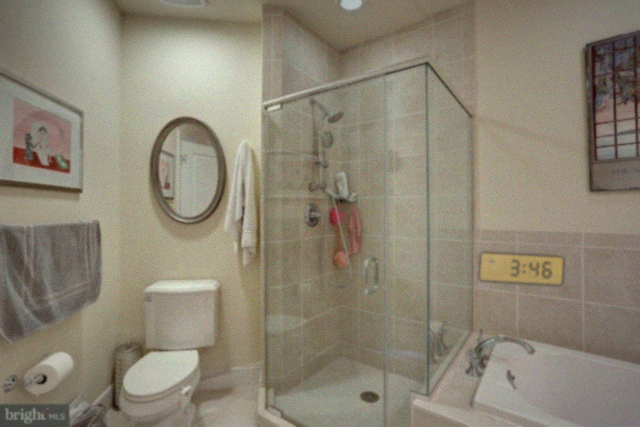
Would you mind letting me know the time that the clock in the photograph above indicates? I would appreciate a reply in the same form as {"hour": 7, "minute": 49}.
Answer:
{"hour": 3, "minute": 46}
